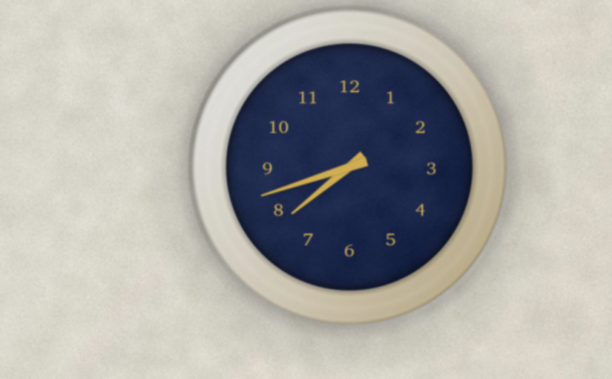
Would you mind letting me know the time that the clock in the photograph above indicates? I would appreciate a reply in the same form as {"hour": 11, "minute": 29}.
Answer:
{"hour": 7, "minute": 42}
